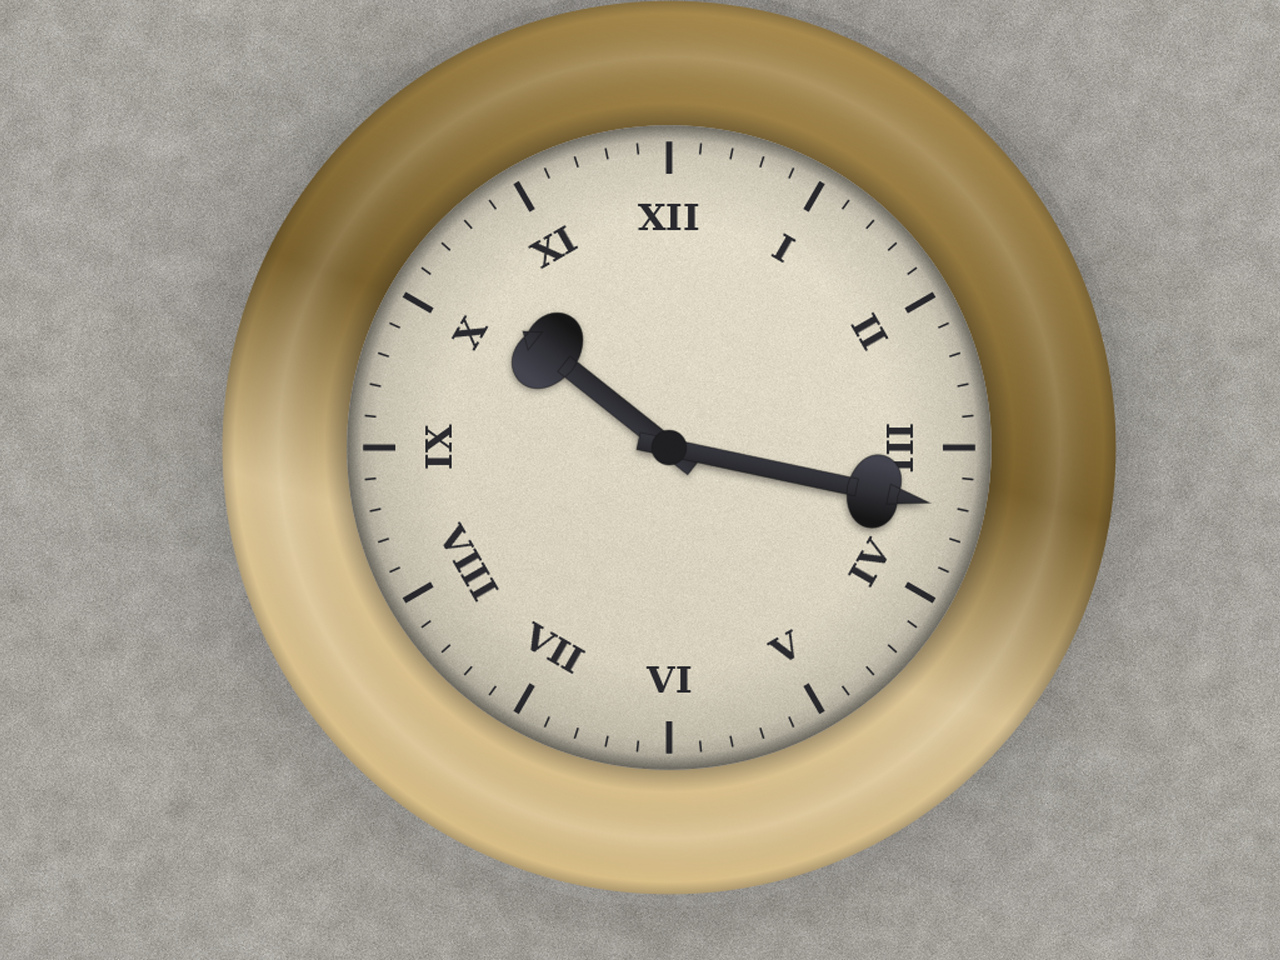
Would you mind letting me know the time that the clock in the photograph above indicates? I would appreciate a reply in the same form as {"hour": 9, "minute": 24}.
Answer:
{"hour": 10, "minute": 17}
